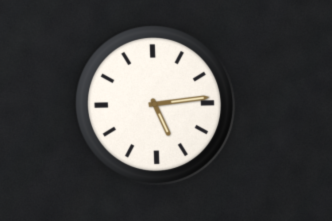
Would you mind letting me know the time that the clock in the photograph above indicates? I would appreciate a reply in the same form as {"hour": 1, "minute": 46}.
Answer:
{"hour": 5, "minute": 14}
